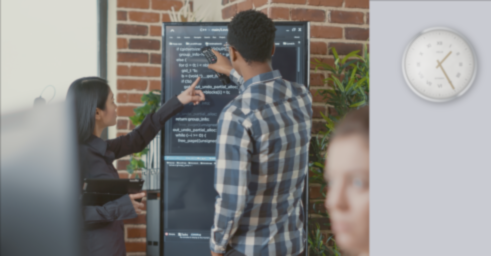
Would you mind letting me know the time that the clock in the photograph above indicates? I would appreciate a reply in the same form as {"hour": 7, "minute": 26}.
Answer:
{"hour": 1, "minute": 25}
